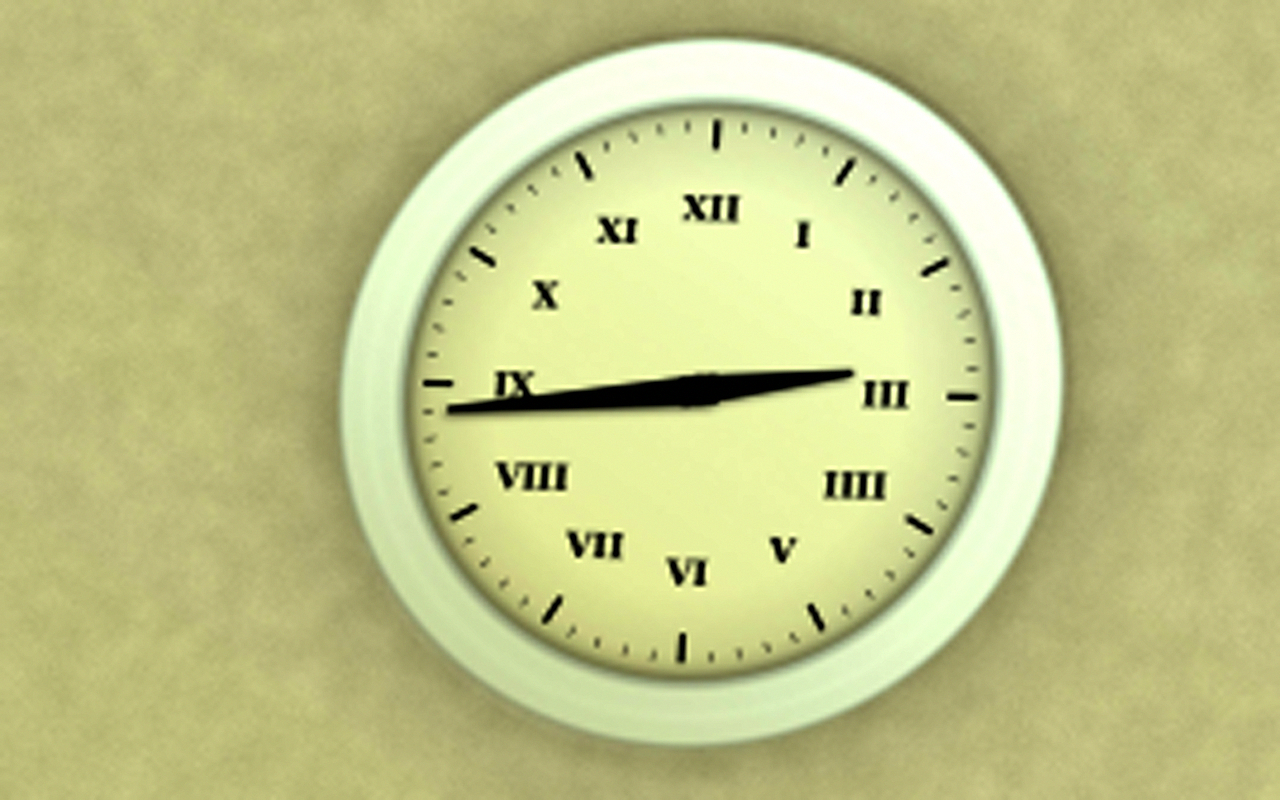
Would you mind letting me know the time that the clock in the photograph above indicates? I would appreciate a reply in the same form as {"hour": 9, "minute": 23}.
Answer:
{"hour": 2, "minute": 44}
